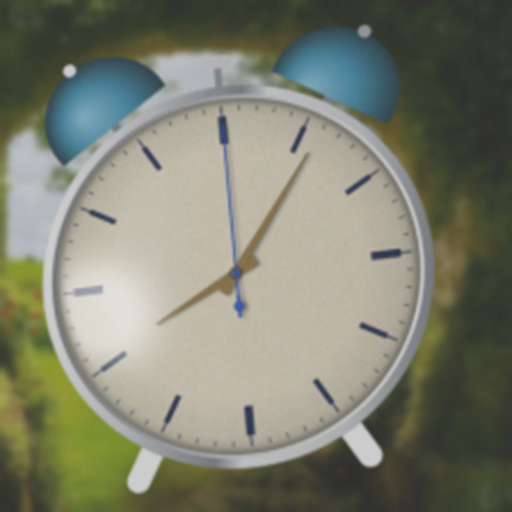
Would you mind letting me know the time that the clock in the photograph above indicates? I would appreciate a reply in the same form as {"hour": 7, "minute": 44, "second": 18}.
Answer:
{"hour": 8, "minute": 6, "second": 0}
